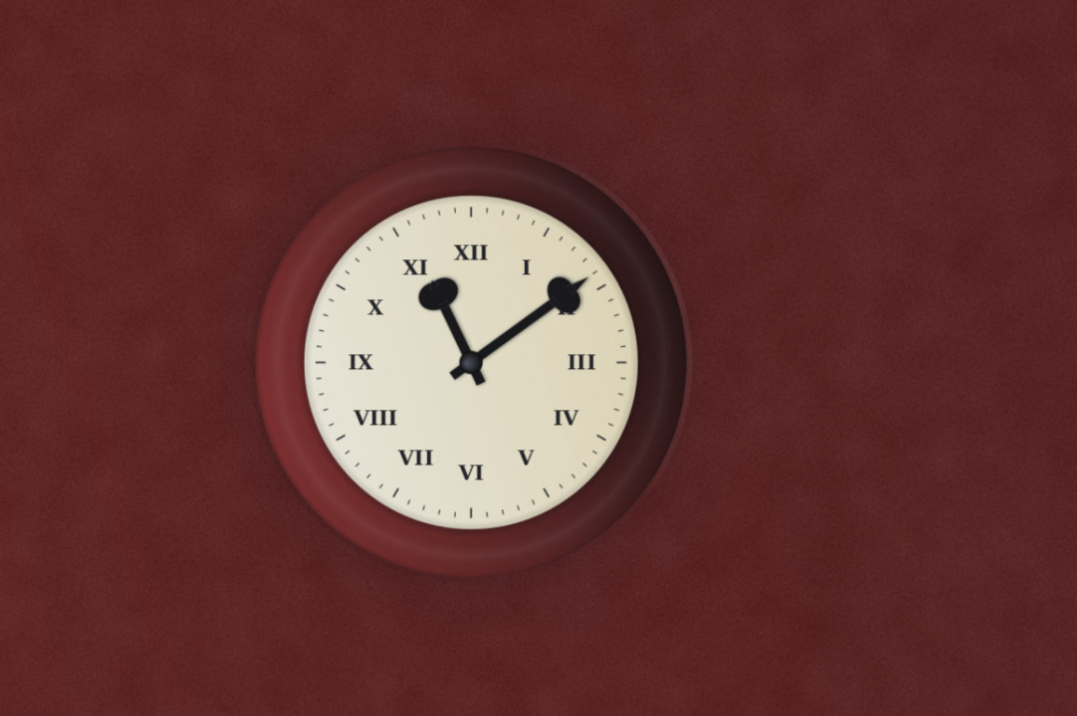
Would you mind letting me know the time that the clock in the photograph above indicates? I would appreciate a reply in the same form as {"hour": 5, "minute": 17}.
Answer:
{"hour": 11, "minute": 9}
